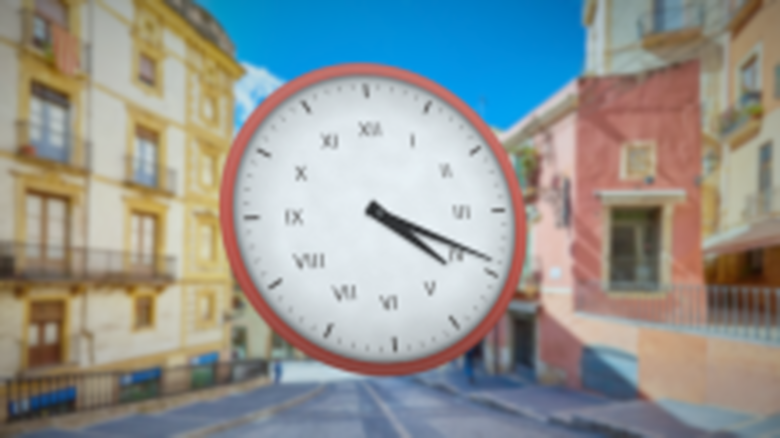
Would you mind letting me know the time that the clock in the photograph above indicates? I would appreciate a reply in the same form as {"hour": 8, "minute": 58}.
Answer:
{"hour": 4, "minute": 19}
